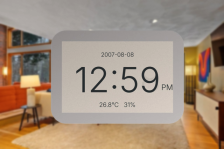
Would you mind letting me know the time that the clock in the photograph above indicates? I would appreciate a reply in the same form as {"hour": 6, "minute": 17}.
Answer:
{"hour": 12, "minute": 59}
